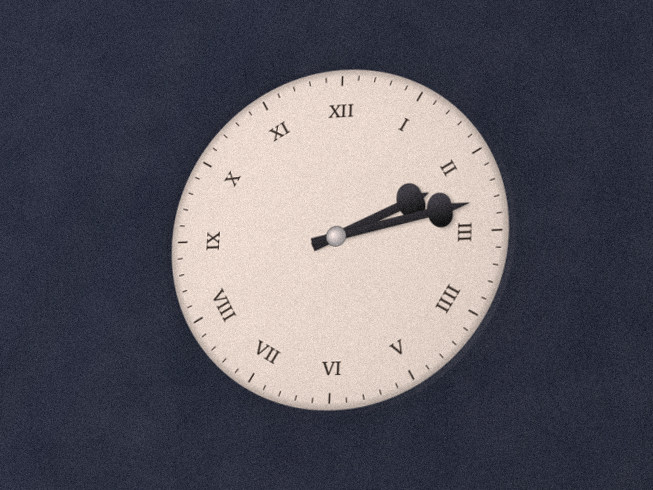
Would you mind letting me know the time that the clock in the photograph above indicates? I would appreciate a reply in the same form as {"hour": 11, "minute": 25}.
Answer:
{"hour": 2, "minute": 13}
